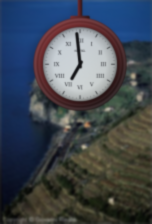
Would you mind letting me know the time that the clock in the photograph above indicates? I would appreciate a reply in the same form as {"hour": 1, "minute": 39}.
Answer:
{"hour": 6, "minute": 59}
